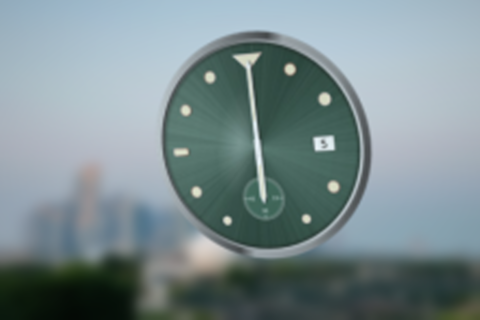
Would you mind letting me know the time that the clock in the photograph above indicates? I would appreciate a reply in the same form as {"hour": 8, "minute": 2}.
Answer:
{"hour": 6, "minute": 0}
